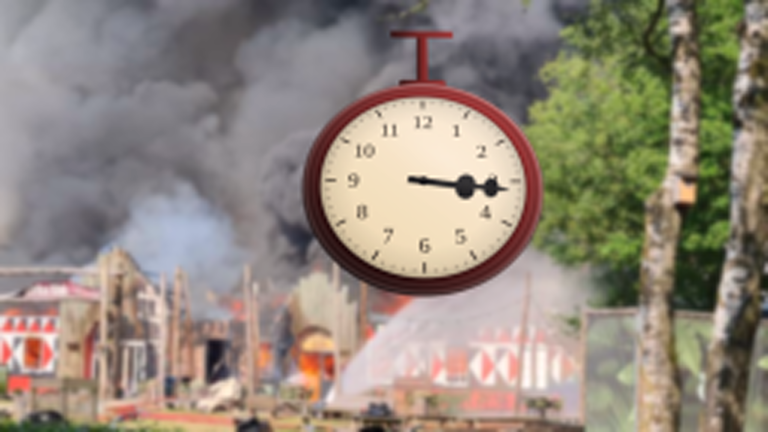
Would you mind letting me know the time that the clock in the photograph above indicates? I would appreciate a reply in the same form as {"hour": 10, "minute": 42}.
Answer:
{"hour": 3, "minute": 16}
